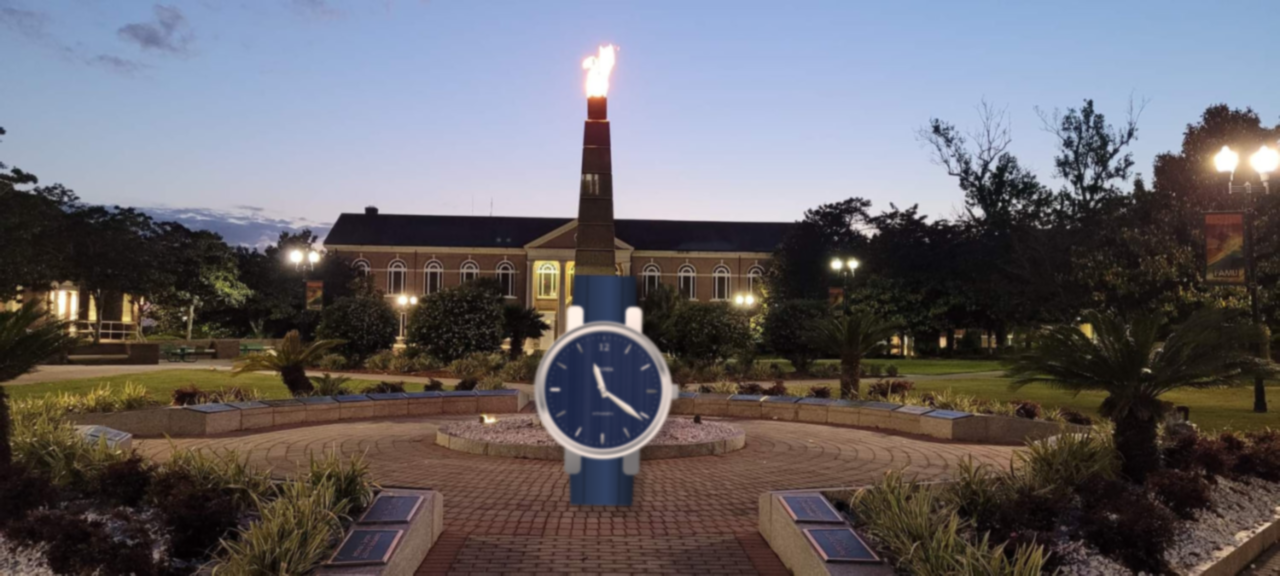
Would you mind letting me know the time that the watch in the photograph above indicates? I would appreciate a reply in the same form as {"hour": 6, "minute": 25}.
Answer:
{"hour": 11, "minute": 21}
